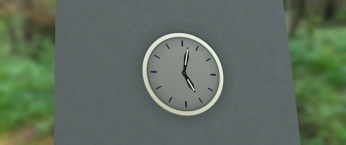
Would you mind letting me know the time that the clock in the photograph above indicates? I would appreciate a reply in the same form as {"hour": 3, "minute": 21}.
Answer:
{"hour": 5, "minute": 2}
